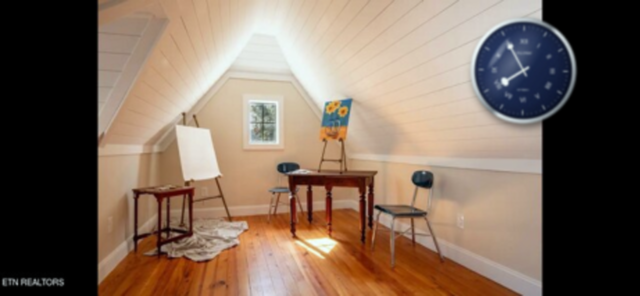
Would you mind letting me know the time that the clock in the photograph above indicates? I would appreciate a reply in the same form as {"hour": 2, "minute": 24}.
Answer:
{"hour": 7, "minute": 55}
